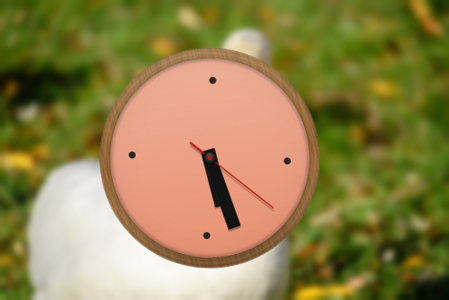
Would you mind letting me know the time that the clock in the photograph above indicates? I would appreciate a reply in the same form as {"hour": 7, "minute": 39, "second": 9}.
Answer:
{"hour": 5, "minute": 26, "second": 21}
